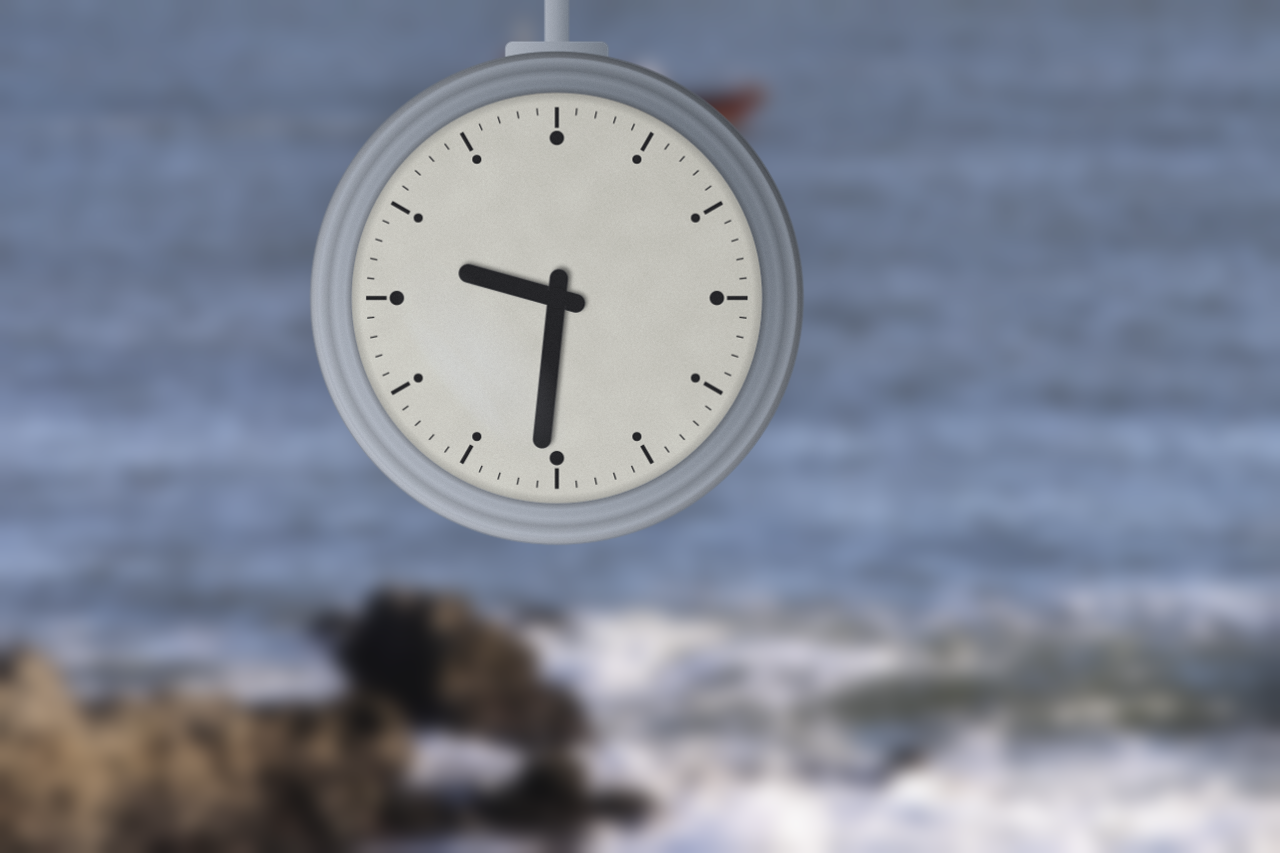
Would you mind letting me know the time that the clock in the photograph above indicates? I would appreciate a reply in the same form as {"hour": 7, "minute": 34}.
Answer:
{"hour": 9, "minute": 31}
